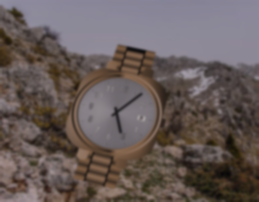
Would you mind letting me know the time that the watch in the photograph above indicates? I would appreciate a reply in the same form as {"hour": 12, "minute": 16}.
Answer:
{"hour": 5, "minute": 6}
